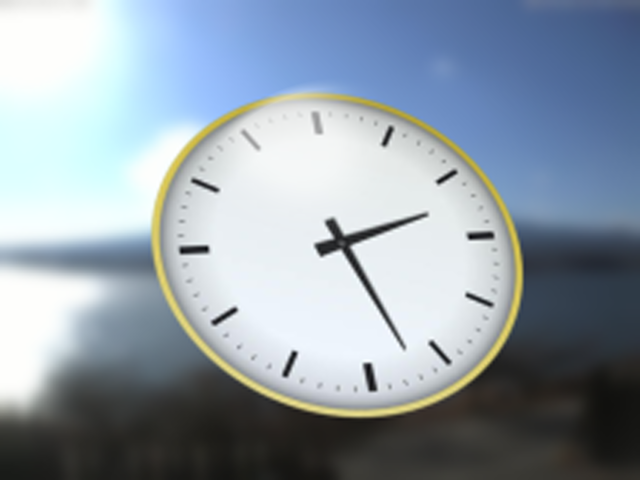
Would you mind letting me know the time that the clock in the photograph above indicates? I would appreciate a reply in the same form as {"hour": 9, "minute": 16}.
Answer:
{"hour": 2, "minute": 27}
